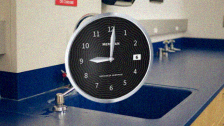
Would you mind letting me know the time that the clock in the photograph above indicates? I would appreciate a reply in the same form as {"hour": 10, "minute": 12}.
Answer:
{"hour": 9, "minute": 1}
